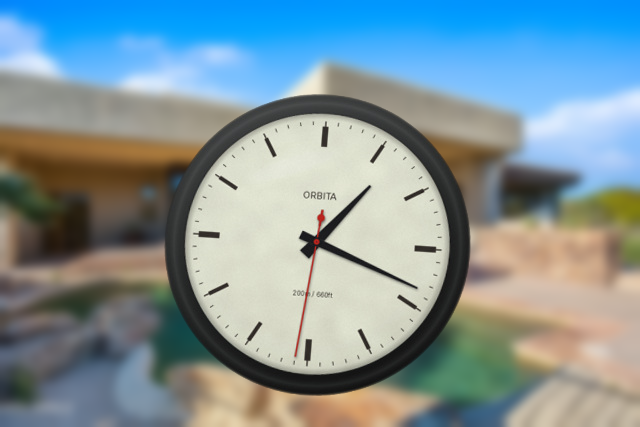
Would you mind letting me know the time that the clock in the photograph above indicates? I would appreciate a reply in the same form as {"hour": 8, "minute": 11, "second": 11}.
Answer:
{"hour": 1, "minute": 18, "second": 31}
